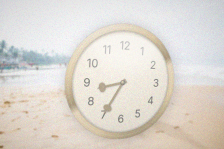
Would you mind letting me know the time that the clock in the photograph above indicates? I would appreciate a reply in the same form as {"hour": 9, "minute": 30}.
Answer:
{"hour": 8, "minute": 35}
